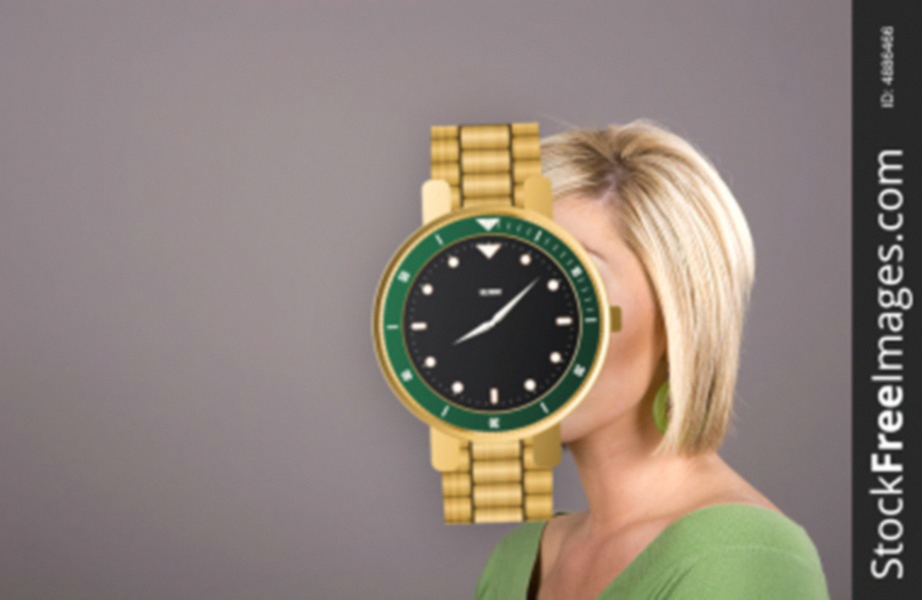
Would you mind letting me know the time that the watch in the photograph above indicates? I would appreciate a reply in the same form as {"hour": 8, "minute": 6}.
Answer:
{"hour": 8, "minute": 8}
